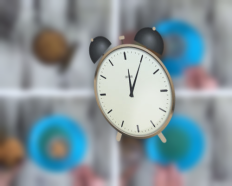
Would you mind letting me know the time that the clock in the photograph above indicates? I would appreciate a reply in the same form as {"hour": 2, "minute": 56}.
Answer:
{"hour": 12, "minute": 5}
